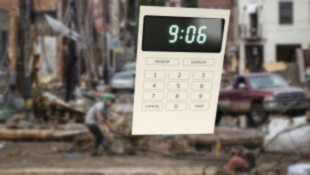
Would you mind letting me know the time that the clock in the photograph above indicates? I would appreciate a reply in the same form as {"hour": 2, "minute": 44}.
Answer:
{"hour": 9, "minute": 6}
